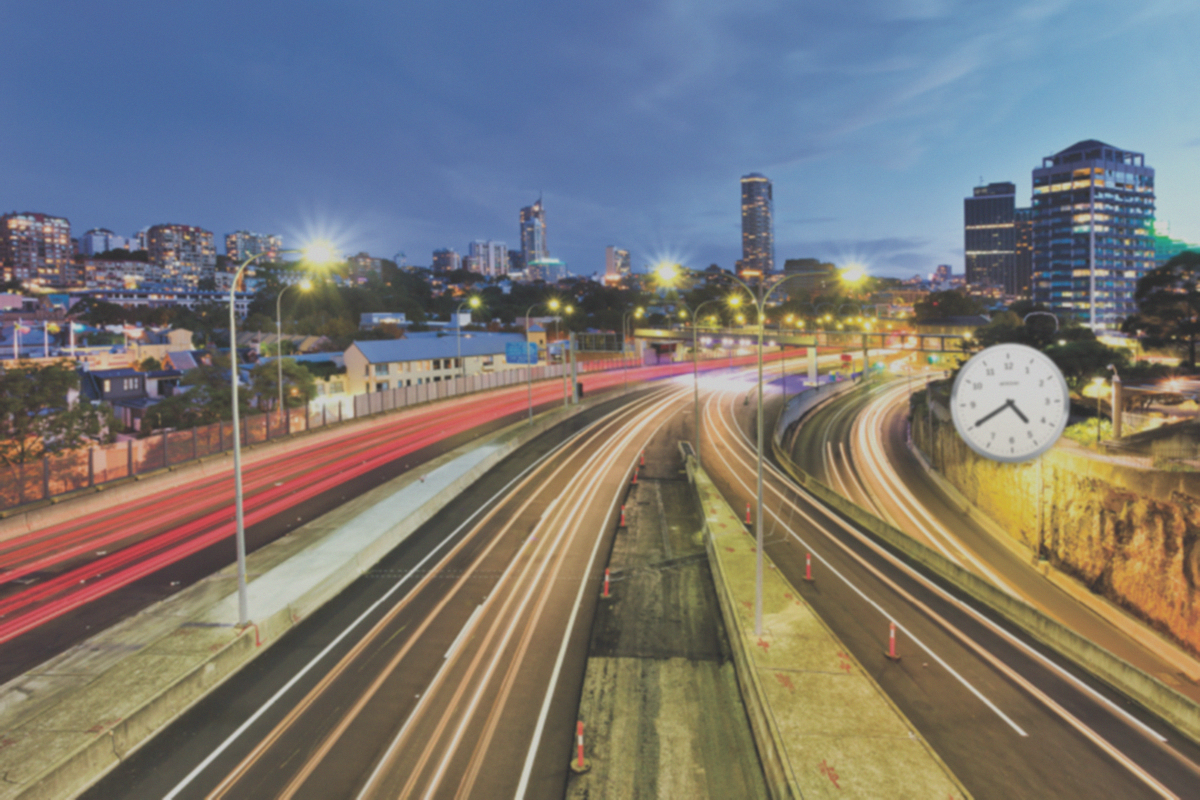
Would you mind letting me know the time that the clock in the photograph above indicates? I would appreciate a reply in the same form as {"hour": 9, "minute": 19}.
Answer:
{"hour": 4, "minute": 40}
